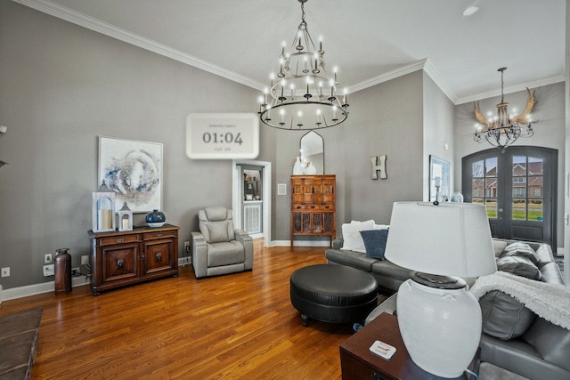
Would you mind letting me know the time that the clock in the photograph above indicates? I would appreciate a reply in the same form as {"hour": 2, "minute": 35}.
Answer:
{"hour": 1, "minute": 4}
